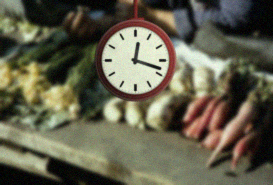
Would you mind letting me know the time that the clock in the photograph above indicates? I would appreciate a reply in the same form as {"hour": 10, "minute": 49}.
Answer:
{"hour": 12, "minute": 18}
